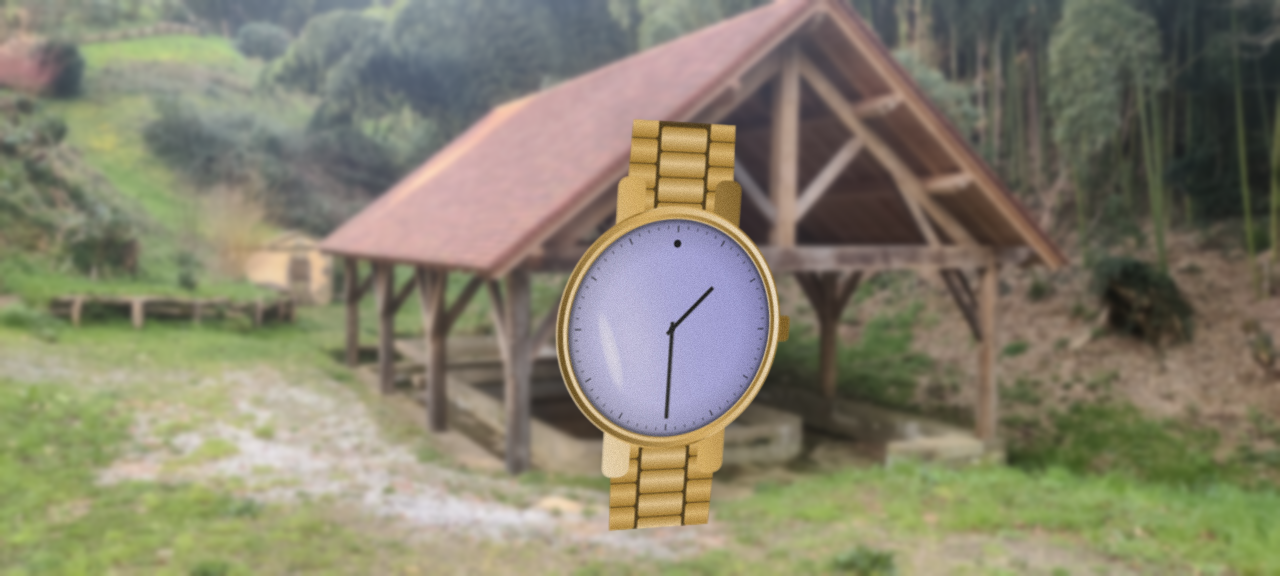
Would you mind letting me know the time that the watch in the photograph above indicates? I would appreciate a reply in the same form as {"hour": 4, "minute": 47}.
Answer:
{"hour": 1, "minute": 30}
